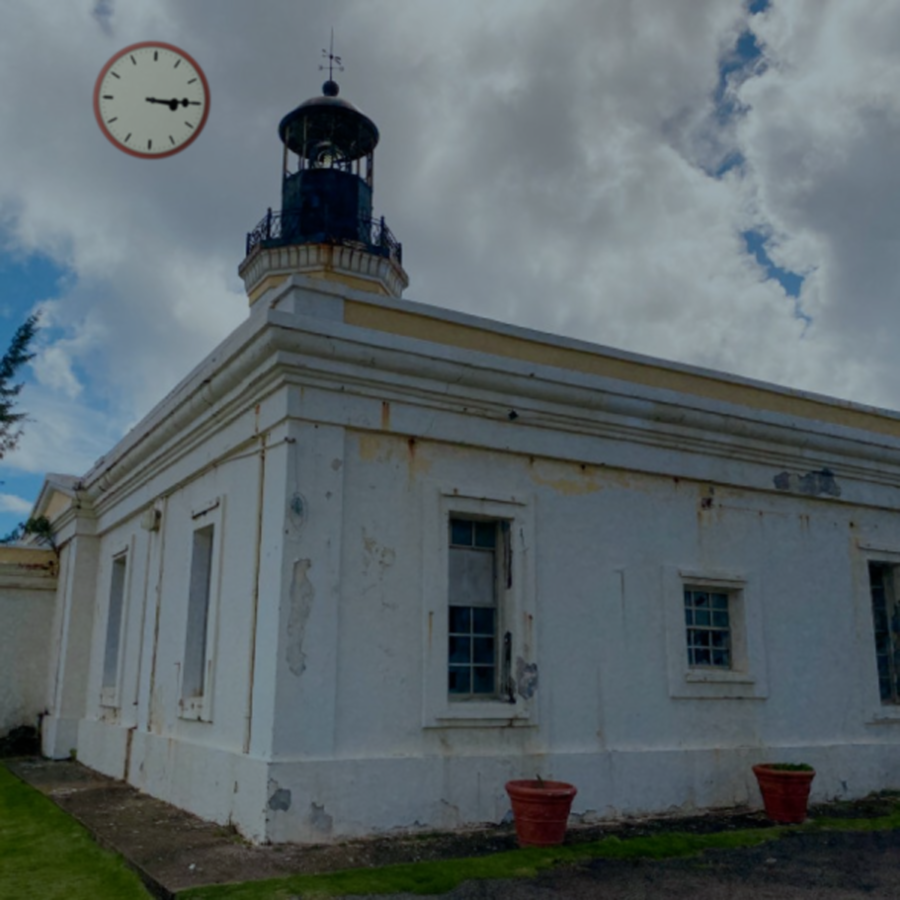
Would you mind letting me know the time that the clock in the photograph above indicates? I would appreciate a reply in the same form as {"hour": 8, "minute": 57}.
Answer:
{"hour": 3, "minute": 15}
